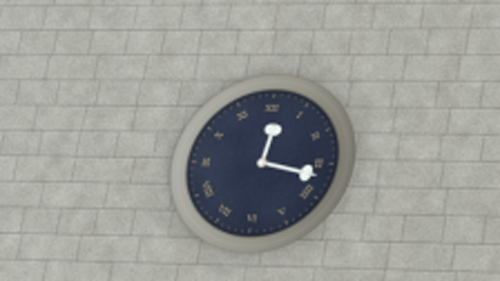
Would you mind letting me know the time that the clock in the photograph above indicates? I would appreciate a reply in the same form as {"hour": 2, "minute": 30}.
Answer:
{"hour": 12, "minute": 17}
